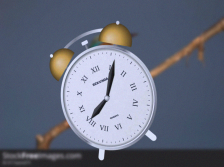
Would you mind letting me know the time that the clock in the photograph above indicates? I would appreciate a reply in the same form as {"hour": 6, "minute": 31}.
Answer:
{"hour": 8, "minute": 6}
